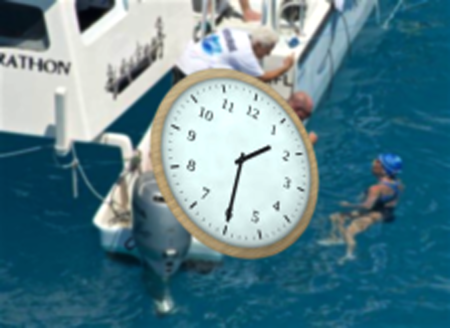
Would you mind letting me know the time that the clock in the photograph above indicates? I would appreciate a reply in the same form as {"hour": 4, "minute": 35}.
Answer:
{"hour": 1, "minute": 30}
